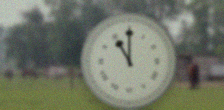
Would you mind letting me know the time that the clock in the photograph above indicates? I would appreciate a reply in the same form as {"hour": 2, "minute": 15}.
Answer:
{"hour": 11, "minute": 0}
